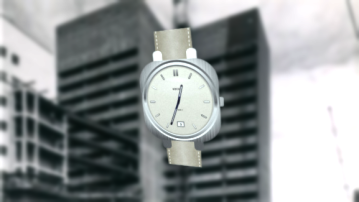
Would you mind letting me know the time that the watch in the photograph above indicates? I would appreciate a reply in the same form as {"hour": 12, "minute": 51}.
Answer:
{"hour": 12, "minute": 34}
